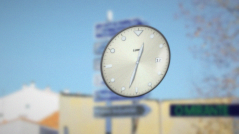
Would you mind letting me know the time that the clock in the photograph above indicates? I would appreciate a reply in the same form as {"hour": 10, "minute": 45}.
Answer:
{"hour": 12, "minute": 33}
